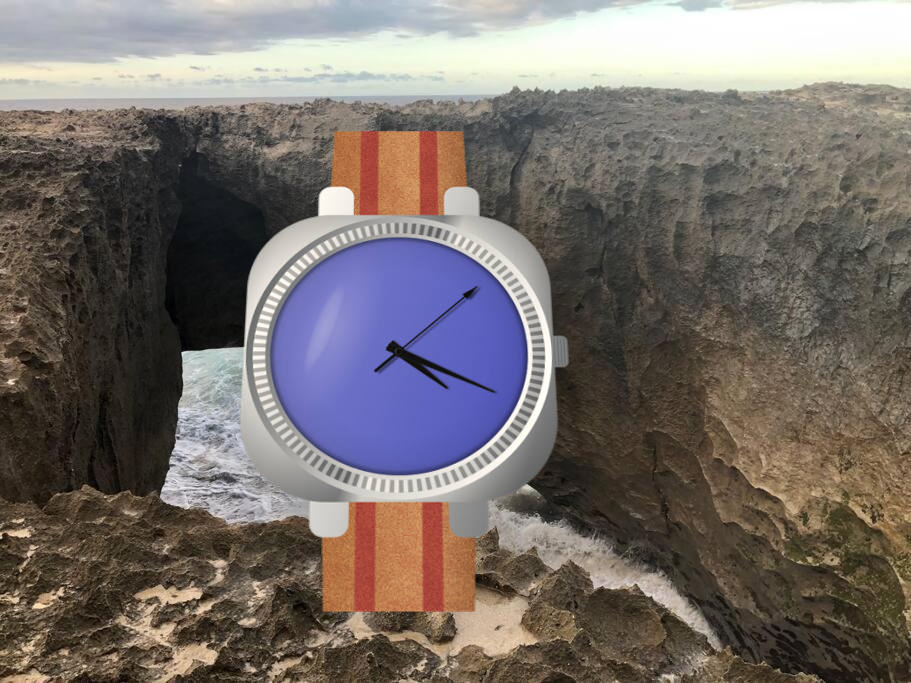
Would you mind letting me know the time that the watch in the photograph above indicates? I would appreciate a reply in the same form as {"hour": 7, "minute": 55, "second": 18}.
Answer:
{"hour": 4, "minute": 19, "second": 8}
